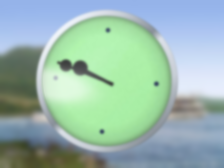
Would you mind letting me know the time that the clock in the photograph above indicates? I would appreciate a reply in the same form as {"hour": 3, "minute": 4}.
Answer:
{"hour": 9, "minute": 48}
